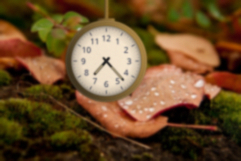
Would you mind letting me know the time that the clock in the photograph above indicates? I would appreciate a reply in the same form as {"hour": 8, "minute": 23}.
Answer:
{"hour": 7, "minute": 23}
